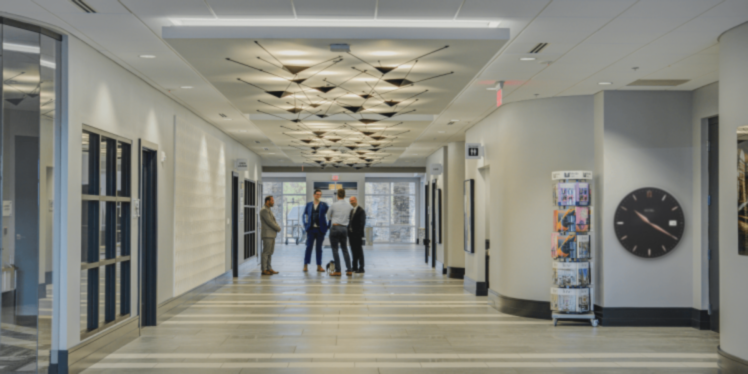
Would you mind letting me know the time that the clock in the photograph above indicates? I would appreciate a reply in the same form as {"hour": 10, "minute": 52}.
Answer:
{"hour": 10, "minute": 20}
